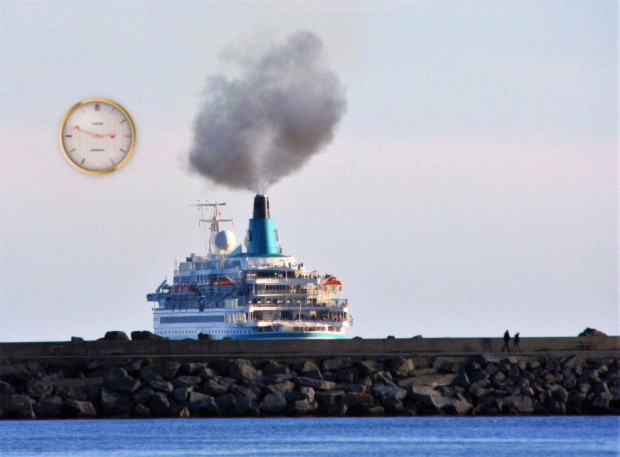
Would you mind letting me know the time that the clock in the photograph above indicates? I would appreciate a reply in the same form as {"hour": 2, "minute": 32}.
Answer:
{"hour": 2, "minute": 48}
